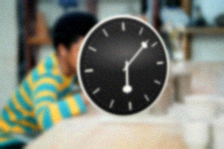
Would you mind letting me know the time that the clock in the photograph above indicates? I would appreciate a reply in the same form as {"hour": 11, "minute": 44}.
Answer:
{"hour": 6, "minute": 8}
